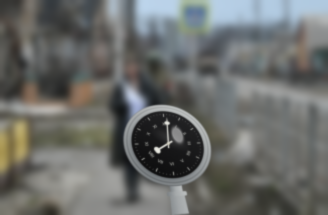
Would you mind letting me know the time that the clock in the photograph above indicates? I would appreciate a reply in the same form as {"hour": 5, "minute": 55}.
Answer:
{"hour": 8, "minute": 1}
